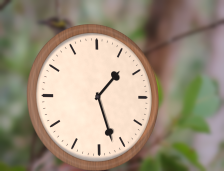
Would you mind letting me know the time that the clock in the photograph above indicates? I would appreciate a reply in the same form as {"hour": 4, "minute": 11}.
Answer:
{"hour": 1, "minute": 27}
